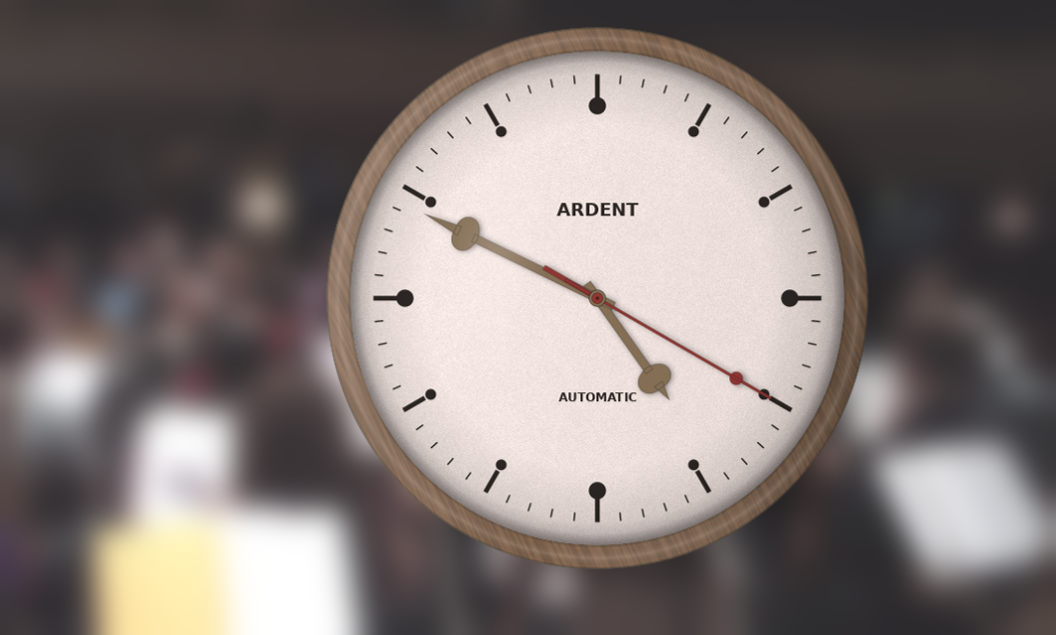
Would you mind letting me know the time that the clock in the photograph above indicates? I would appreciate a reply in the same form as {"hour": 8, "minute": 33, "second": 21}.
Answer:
{"hour": 4, "minute": 49, "second": 20}
